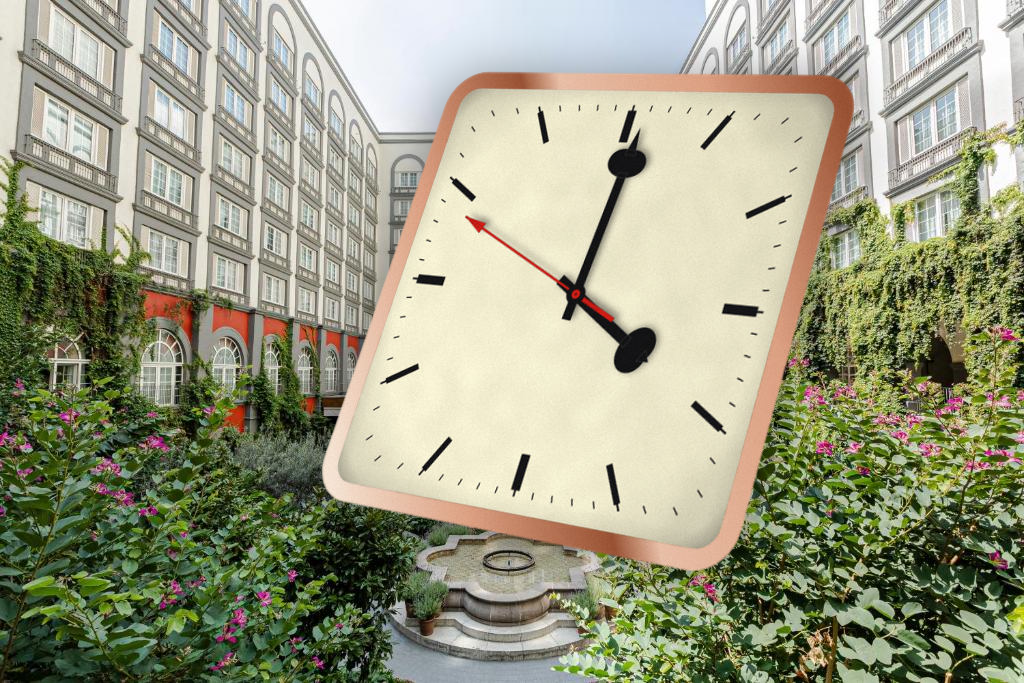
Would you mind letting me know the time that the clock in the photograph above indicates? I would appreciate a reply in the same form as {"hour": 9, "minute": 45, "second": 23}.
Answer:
{"hour": 4, "minute": 0, "second": 49}
